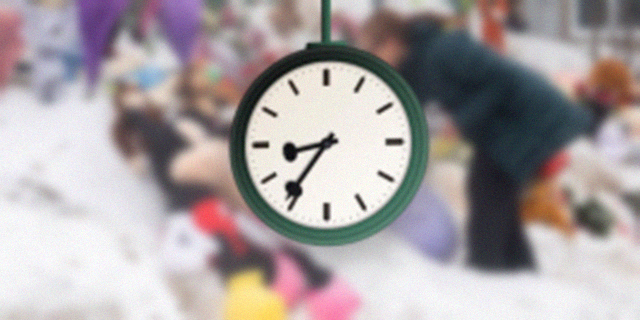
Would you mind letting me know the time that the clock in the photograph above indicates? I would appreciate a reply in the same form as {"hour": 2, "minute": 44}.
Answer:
{"hour": 8, "minute": 36}
